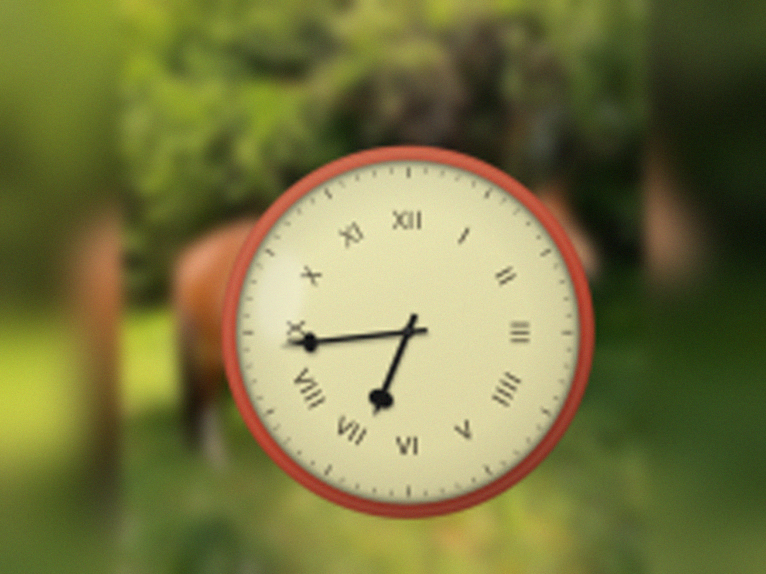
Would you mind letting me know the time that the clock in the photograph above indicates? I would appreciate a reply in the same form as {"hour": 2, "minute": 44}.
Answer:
{"hour": 6, "minute": 44}
